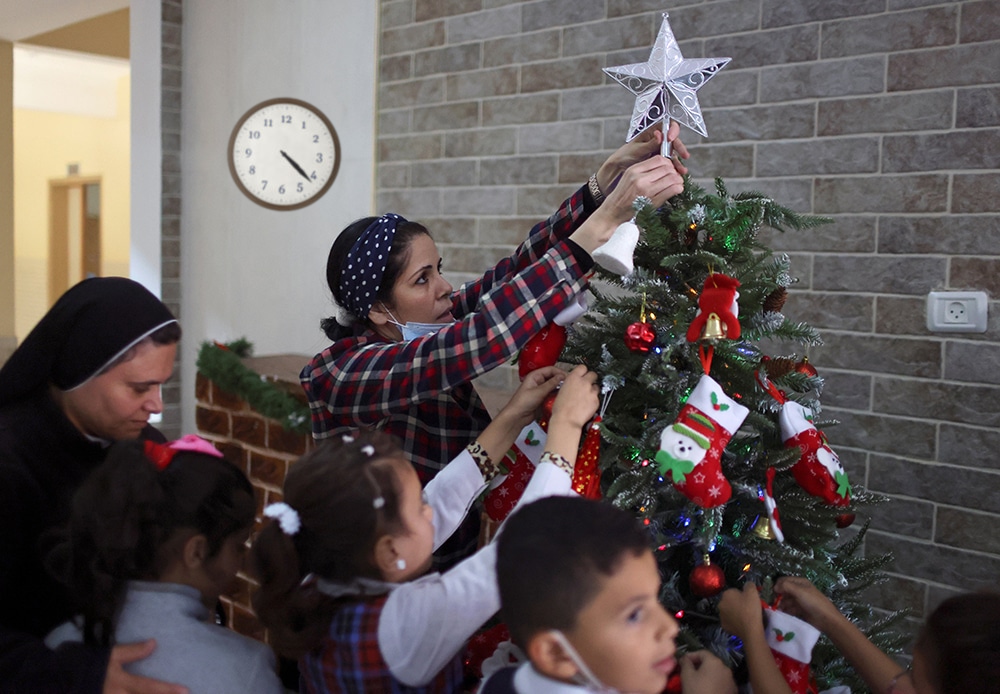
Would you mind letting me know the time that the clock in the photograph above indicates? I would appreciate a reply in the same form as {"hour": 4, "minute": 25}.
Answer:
{"hour": 4, "minute": 22}
